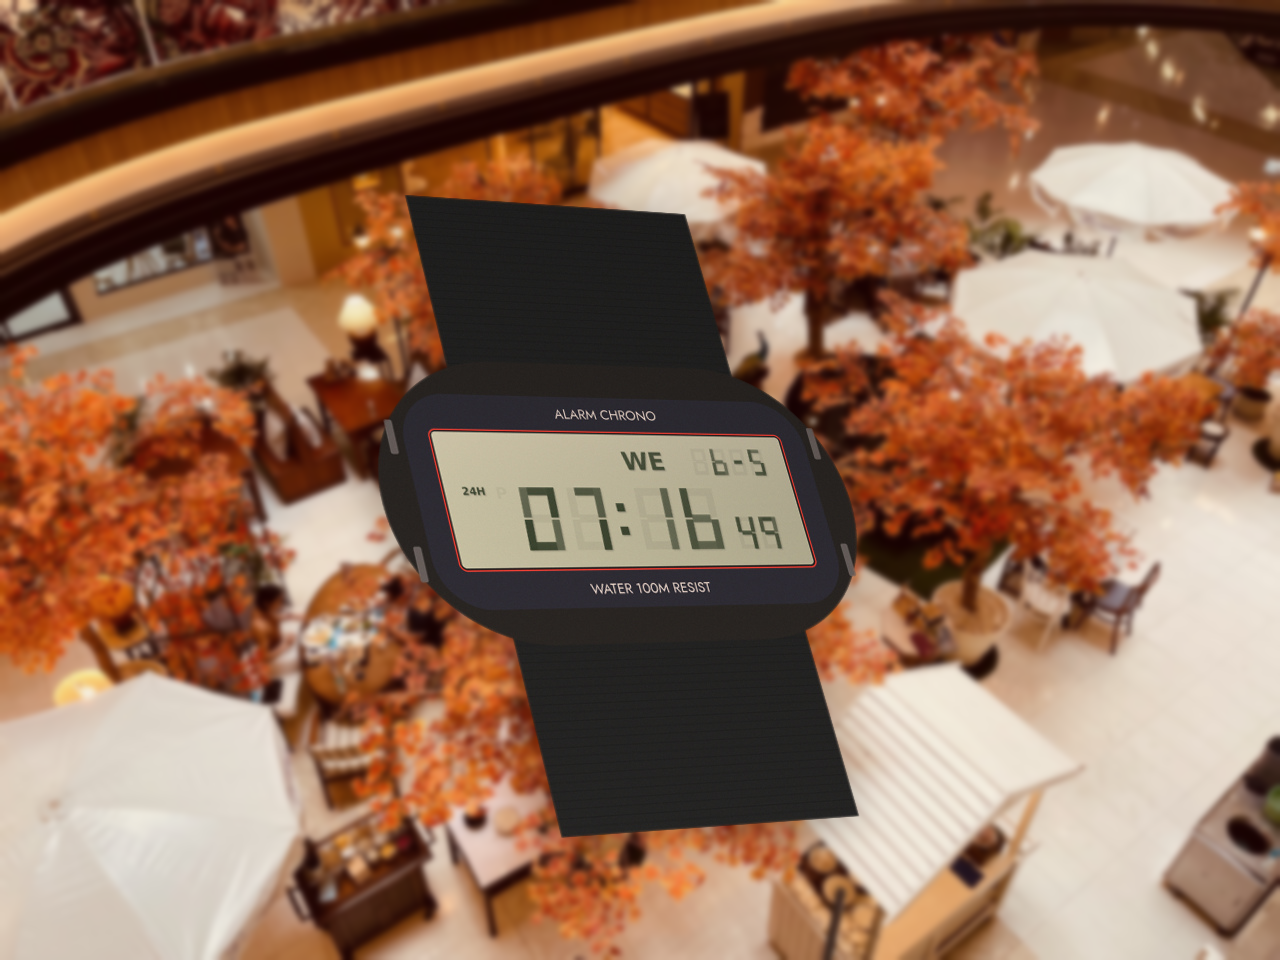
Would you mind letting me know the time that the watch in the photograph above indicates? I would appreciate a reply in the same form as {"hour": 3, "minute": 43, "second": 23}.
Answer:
{"hour": 7, "minute": 16, "second": 49}
